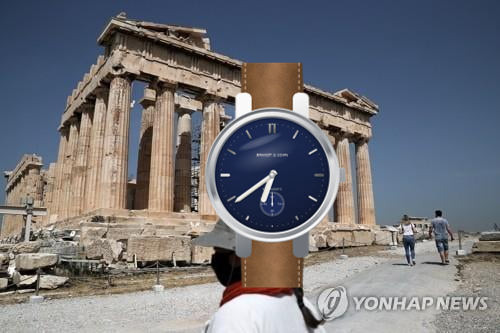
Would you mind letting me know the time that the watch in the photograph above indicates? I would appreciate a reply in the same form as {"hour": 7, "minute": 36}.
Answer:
{"hour": 6, "minute": 39}
